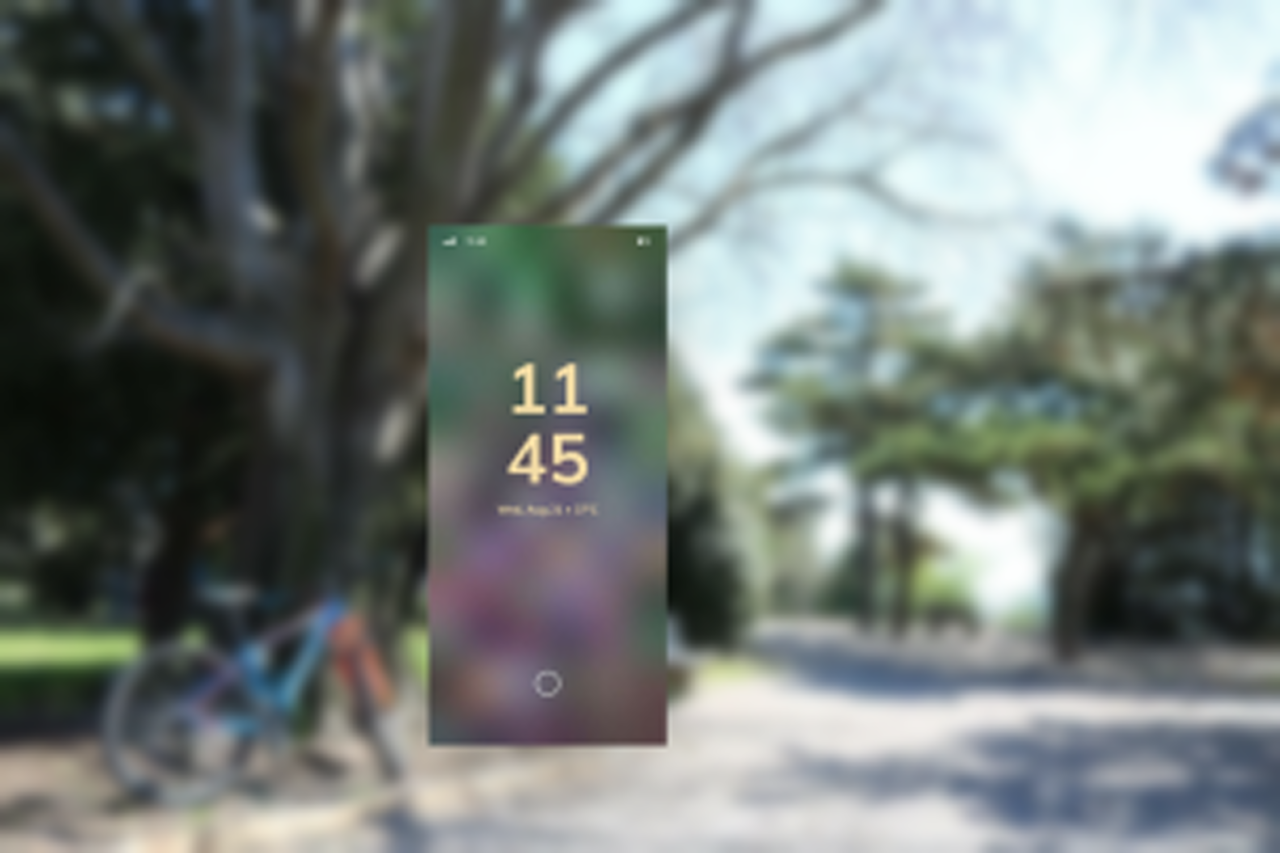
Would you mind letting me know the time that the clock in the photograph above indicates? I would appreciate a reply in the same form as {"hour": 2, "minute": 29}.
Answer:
{"hour": 11, "minute": 45}
